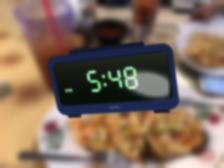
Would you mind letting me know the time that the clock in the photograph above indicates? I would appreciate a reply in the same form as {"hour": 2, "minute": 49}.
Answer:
{"hour": 5, "minute": 48}
